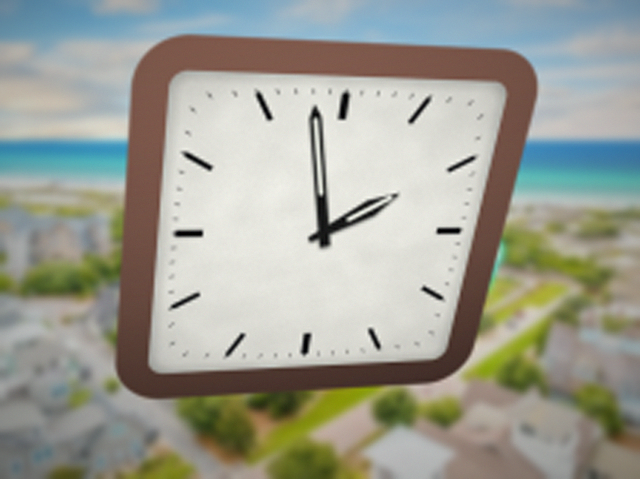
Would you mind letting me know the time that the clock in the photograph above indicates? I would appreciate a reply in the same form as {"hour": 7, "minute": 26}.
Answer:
{"hour": 1, "minute": 58}
